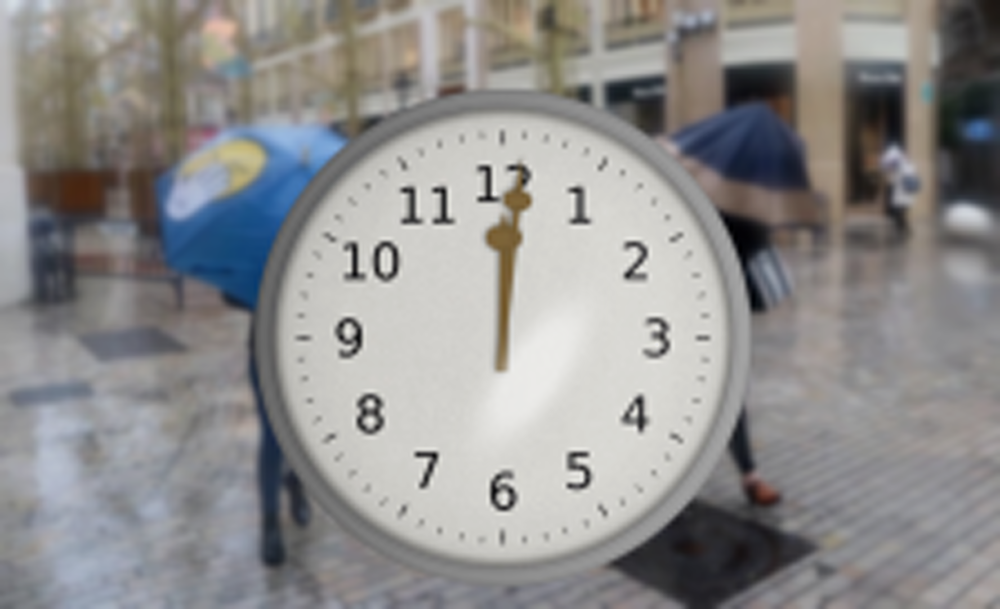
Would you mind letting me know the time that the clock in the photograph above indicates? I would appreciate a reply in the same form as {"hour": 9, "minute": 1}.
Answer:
{"hour": 12, "minute": 1}
